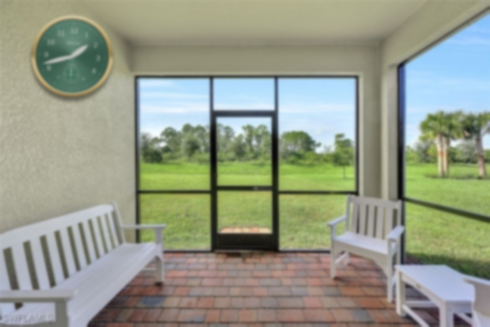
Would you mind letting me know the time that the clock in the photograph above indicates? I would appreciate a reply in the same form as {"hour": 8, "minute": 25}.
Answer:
{"hour": 1, "minute": 42}
